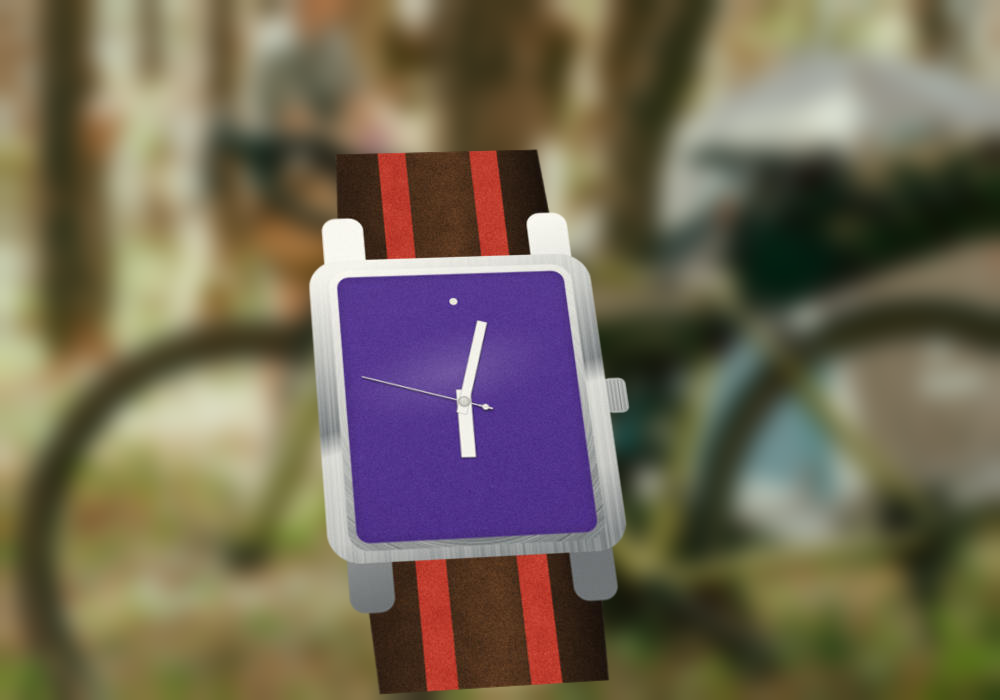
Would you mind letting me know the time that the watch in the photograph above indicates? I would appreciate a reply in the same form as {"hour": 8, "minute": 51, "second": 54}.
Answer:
{"hour": 6, "minute": 2, "second": 48}
